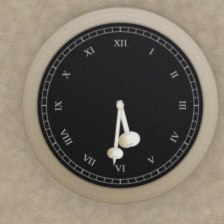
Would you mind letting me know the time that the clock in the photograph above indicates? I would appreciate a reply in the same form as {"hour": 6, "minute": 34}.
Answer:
{"hour": 5, "minute": 31}
